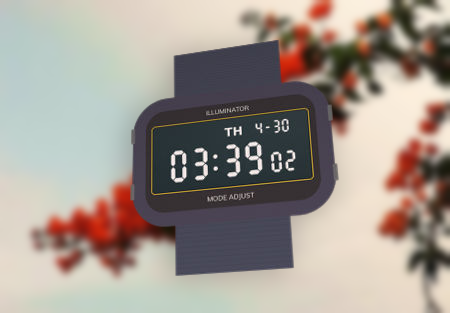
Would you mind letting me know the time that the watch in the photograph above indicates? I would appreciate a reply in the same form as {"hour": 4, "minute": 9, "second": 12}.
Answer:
{"hour": 3, "minute": 39, "second": 2}
